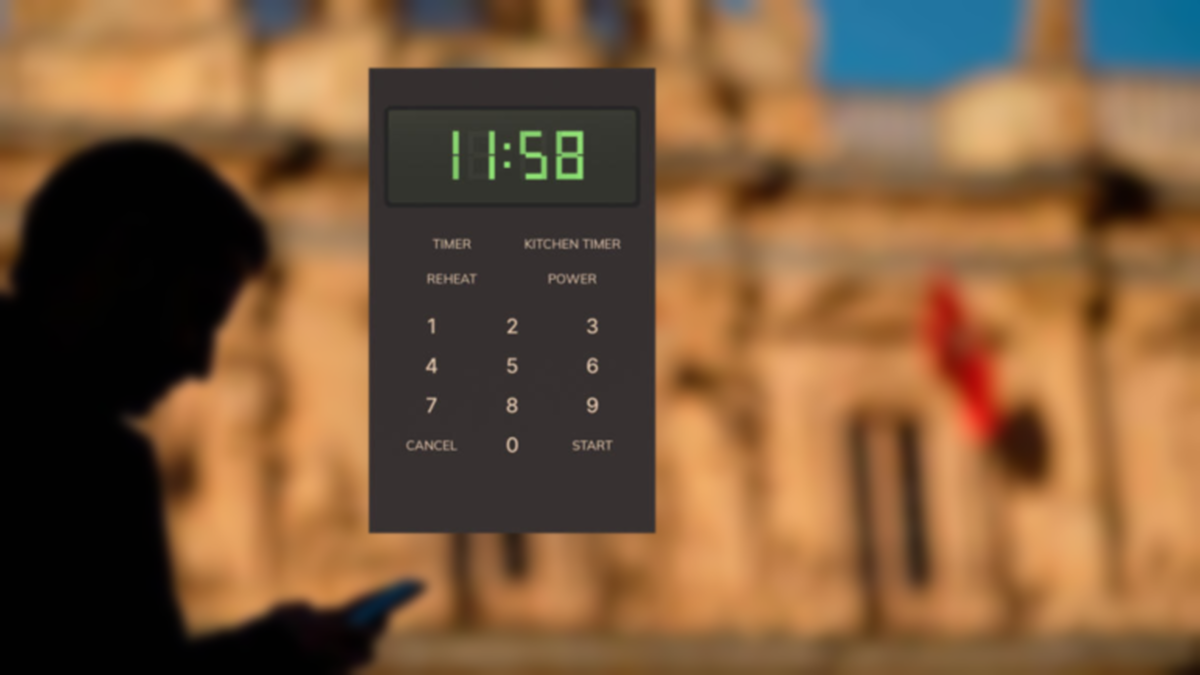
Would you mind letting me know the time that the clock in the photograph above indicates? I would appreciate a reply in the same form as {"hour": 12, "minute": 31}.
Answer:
{"hour": 11, "minute": 58}
